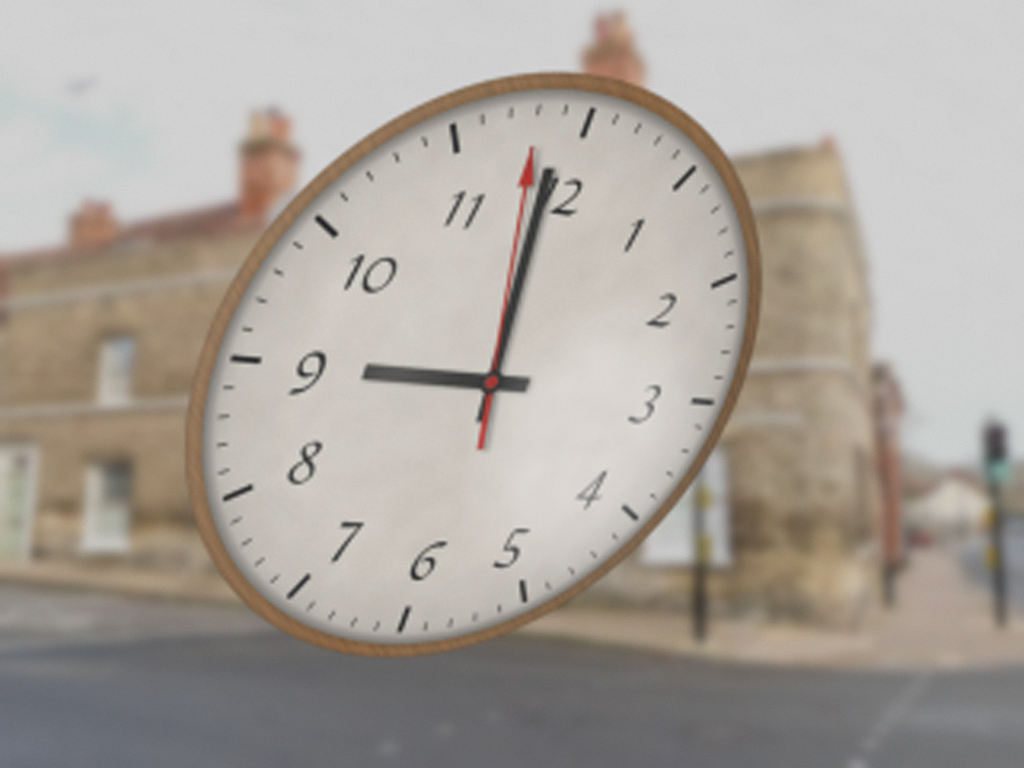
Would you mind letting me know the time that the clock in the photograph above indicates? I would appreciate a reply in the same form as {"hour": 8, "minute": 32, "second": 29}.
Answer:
{"hour": 8, "minute": 58, "second": 58}
